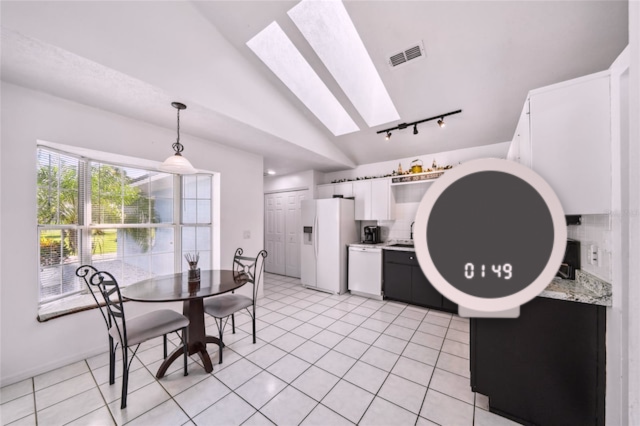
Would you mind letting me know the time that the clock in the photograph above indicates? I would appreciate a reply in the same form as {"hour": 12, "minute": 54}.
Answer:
{"hour": 1, "minute": 49}
